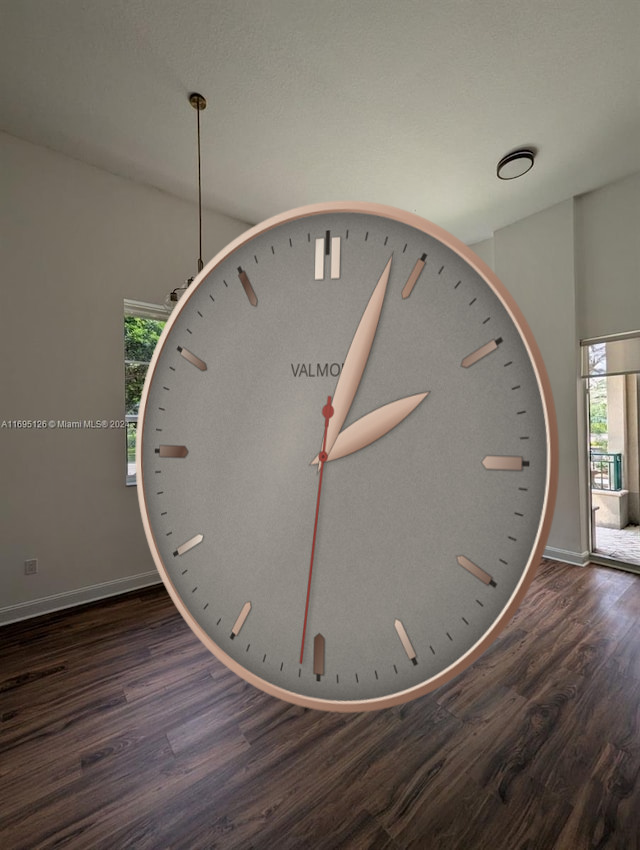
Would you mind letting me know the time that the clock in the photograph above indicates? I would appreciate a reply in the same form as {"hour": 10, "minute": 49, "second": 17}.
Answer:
{"hour": 2, "minute": 3, "second": 31}
